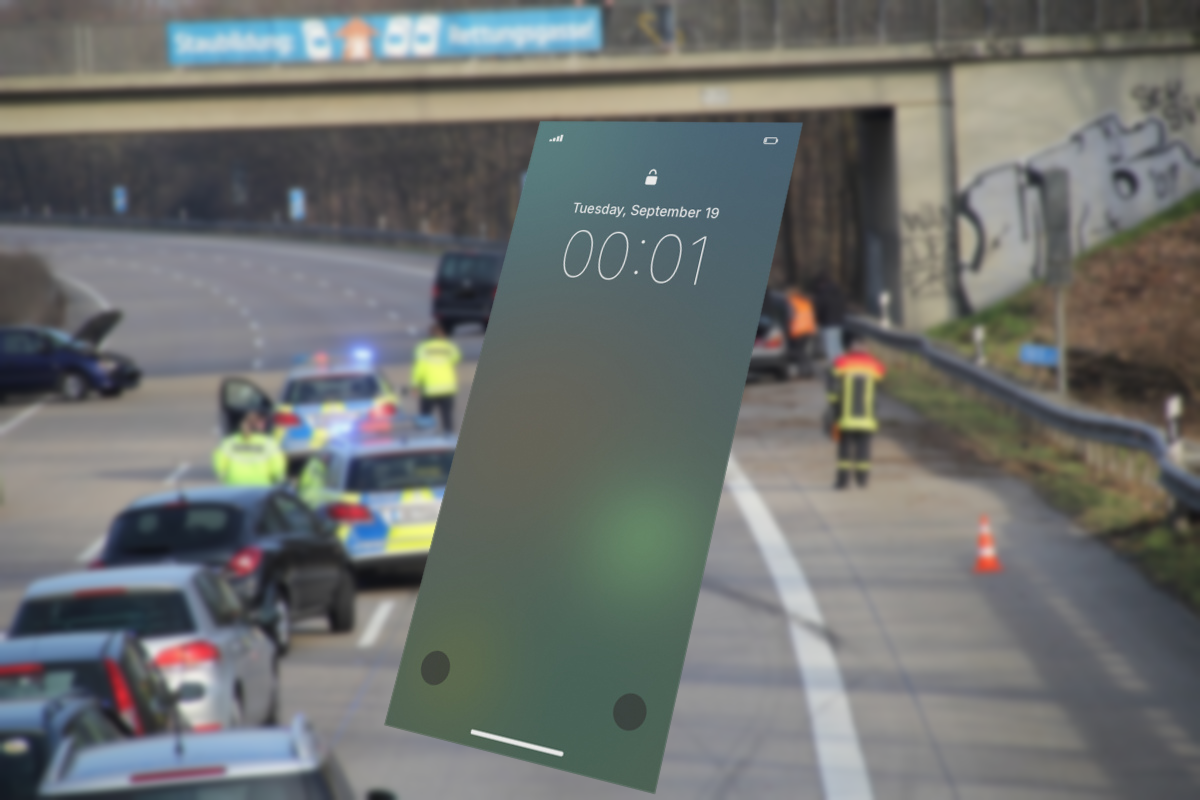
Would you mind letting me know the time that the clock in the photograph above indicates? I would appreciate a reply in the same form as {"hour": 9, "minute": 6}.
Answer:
{"hour": 0, "minute": 1}
